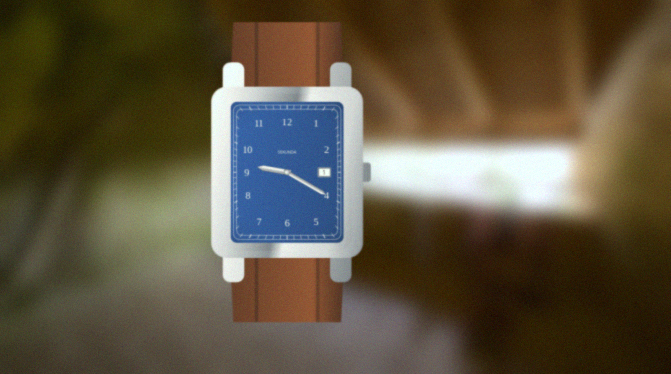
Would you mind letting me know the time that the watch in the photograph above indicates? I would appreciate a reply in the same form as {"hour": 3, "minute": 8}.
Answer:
{"hour": 9, "minute": 20}
